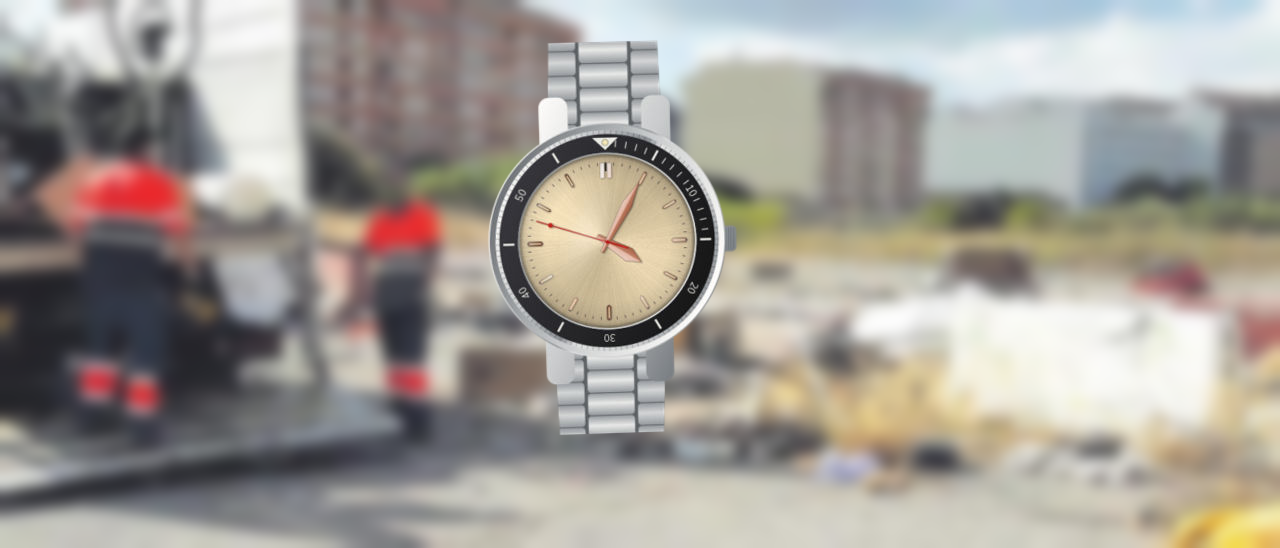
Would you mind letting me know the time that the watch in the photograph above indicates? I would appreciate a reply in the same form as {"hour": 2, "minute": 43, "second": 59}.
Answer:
{"hour": 4, "minute": 4, "second": 48}
